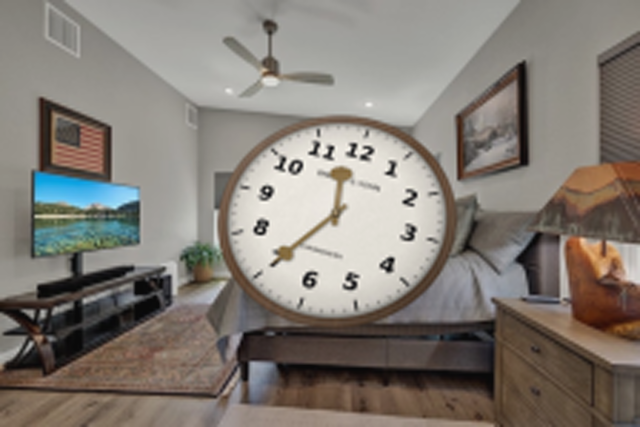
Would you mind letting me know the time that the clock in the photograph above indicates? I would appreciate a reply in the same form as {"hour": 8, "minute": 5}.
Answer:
{"hour": 11, "minute": 35}
